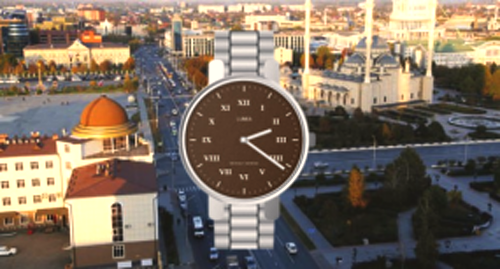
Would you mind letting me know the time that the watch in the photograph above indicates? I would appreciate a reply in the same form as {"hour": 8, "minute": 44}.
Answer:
{"hour": 2, "minute": 21}
